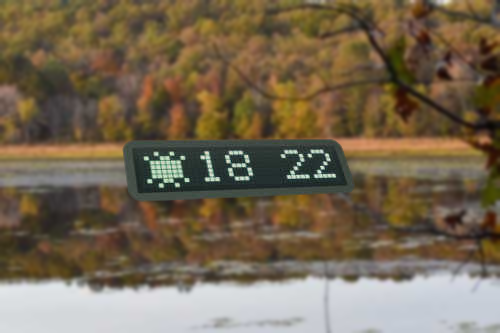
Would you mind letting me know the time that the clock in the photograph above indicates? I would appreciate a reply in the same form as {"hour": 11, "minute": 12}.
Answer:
{"hour": 18, "minute": 22}
